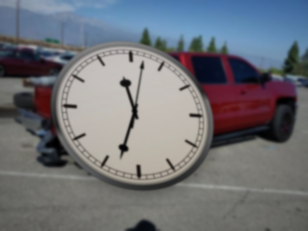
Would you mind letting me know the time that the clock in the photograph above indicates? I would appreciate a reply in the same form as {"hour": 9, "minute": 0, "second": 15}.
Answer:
{"hour": 11, "minute": 33, "second": 2}
